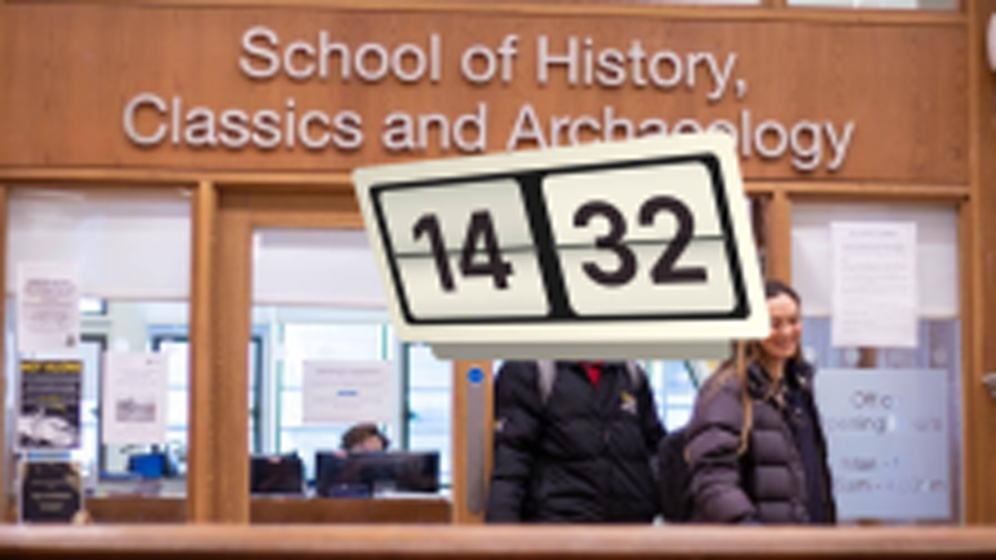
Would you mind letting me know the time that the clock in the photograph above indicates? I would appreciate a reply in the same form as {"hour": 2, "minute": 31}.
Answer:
{"hour": 14, "minute": 32}
